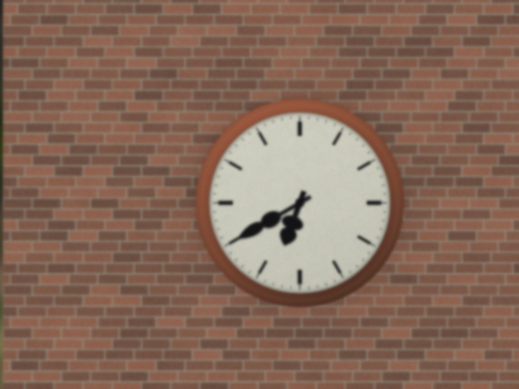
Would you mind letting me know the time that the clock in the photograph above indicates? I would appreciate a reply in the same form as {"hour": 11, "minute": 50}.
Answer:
{"hour": 6, "minute": 40}
